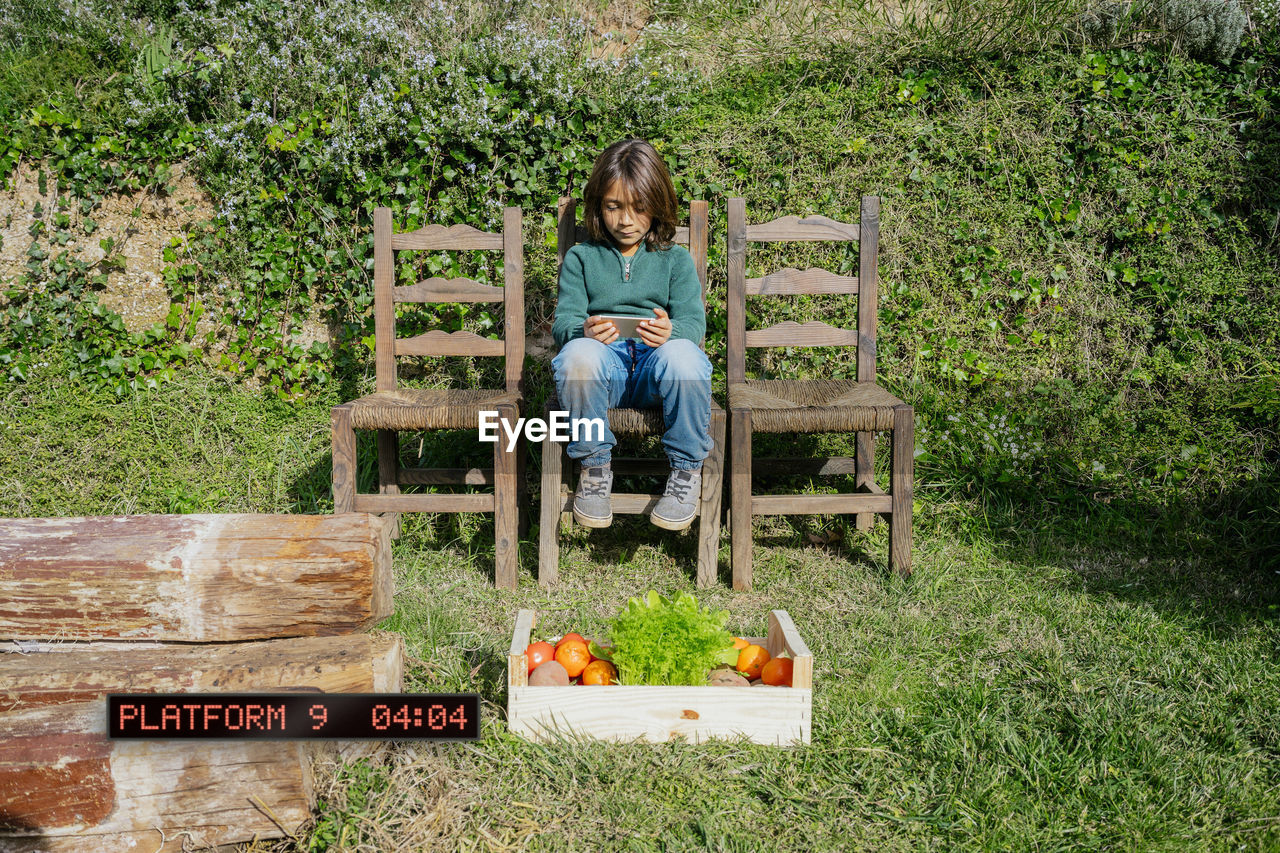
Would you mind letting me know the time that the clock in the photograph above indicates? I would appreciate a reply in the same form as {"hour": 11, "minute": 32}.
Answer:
{"hour": 4, "minute": 4}
